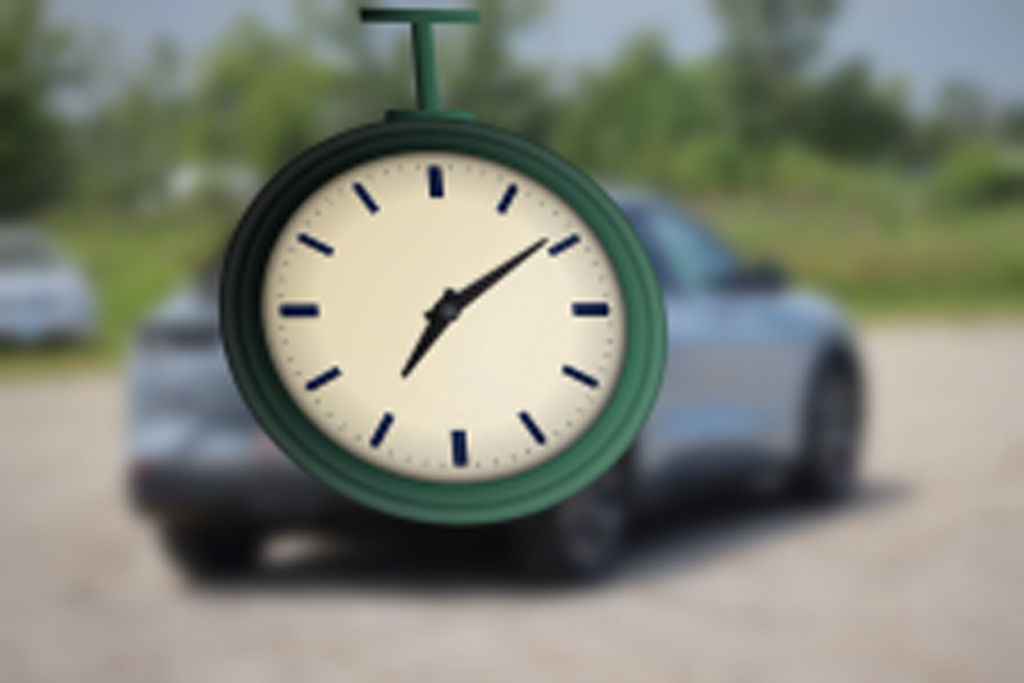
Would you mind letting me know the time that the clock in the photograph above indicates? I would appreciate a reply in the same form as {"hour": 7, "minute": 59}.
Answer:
{"hour": 7, "minute": 9}
